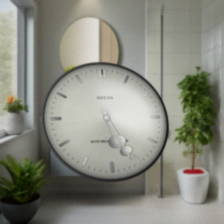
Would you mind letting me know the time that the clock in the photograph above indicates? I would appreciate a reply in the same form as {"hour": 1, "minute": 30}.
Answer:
{"hour": 5, "minute": 26}
